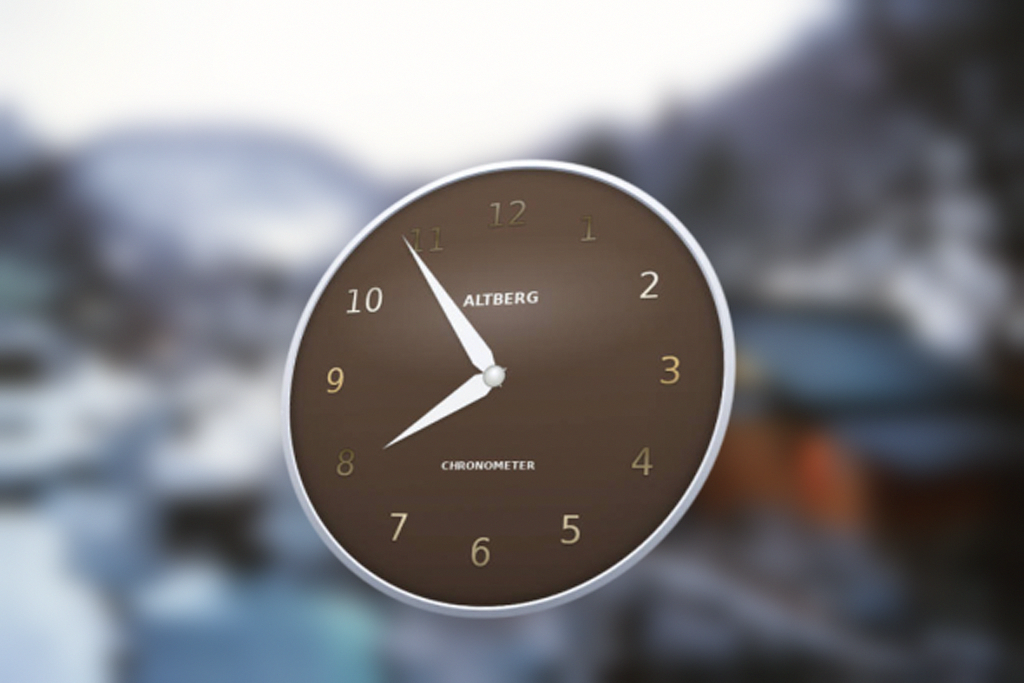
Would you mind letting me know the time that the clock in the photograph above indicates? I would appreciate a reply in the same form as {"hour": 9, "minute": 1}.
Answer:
{"hour": 7, "minute": 54}
